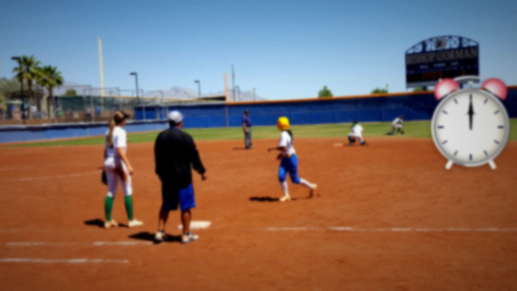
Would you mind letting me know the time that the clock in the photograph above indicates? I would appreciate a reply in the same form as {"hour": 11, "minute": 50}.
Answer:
{"hour": 12, "minute": 0}
